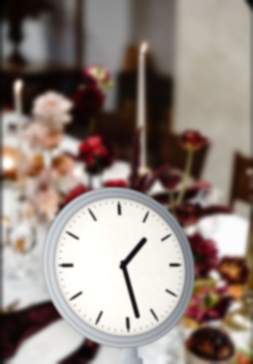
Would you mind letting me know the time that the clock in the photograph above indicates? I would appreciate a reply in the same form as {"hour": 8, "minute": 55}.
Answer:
{"hour": 1, "minute": 28}
